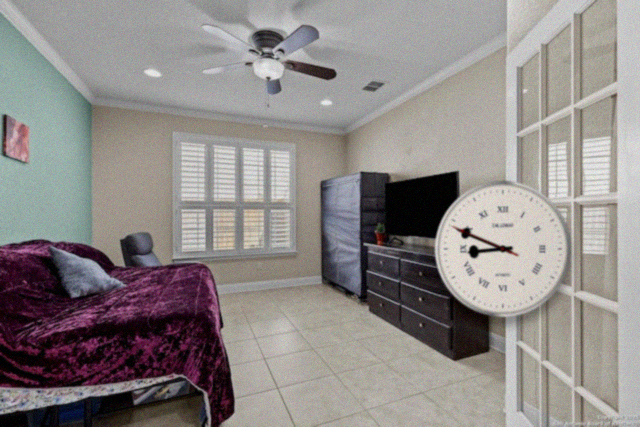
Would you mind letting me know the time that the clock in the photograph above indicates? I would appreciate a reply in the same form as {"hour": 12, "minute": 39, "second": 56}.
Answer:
{"hour": 8, "minute": 48, "second": 49}
